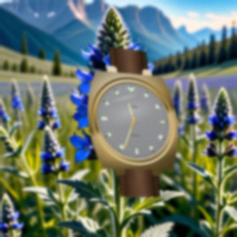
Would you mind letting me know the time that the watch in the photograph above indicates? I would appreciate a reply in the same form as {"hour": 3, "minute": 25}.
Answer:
{"hour": 11, "minute": 34}
